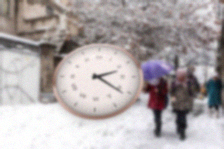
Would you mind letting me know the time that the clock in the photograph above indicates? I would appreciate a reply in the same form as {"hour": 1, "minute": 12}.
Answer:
{"hour": 2, "minute": 21}
